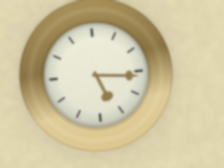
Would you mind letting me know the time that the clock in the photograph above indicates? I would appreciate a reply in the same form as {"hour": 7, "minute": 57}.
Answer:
{"hour": 5, "minute": 16}
